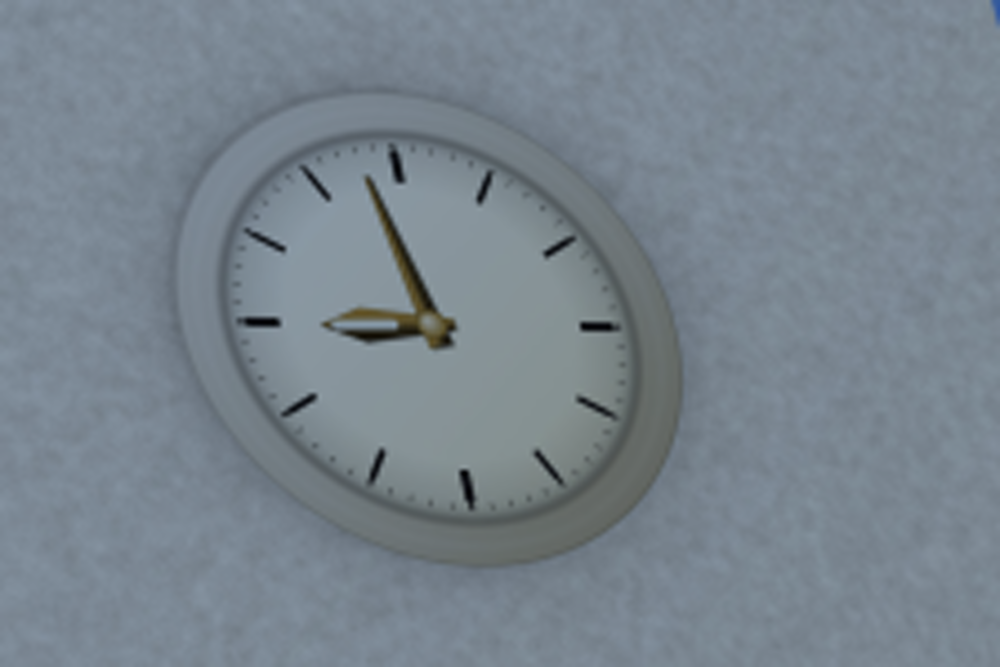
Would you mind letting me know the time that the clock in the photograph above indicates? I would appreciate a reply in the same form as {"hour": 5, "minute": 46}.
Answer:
{"hour": 8, "minute": 58}
